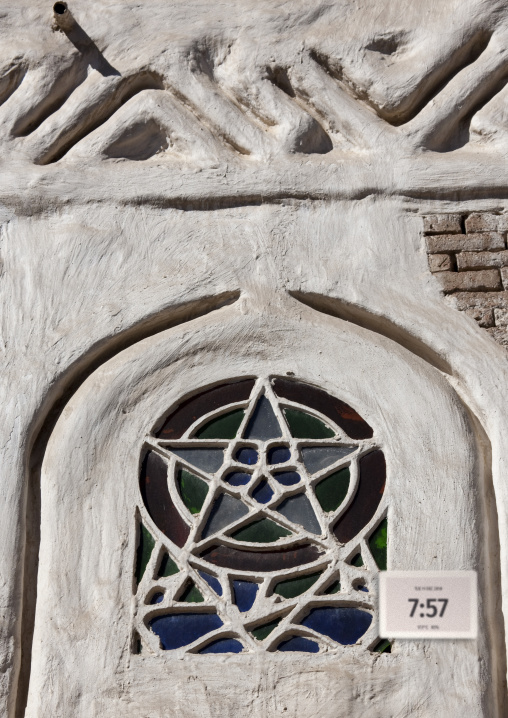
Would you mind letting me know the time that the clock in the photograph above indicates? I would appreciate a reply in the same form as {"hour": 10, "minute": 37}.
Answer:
{"hour": 7, "minute": 57}
